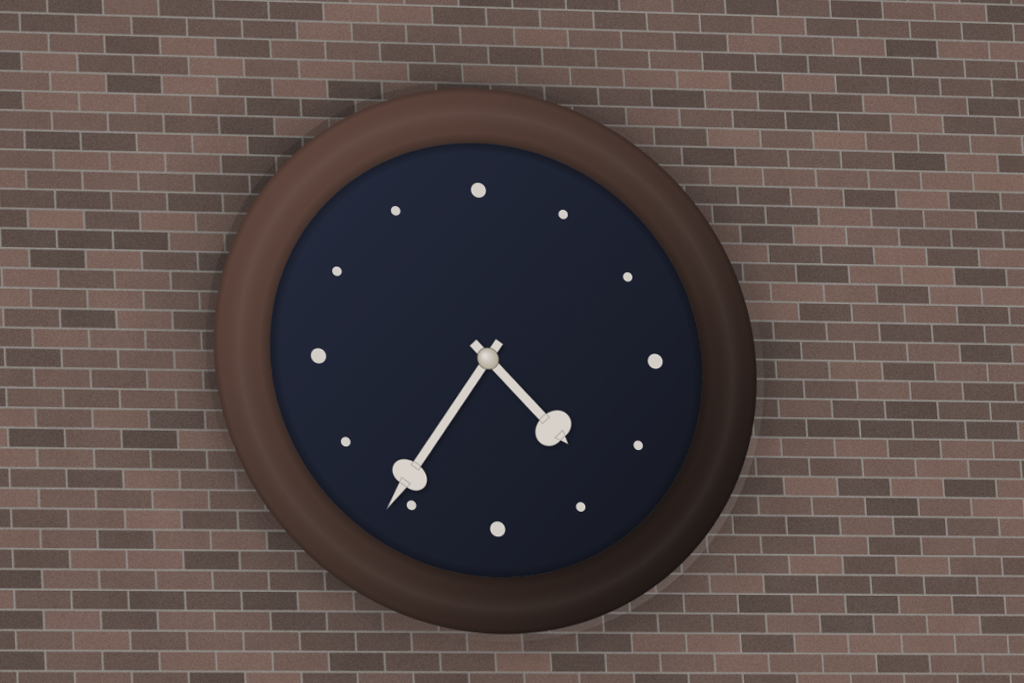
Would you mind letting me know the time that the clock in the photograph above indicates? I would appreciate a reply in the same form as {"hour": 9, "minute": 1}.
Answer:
{"hour": 4, "minute": 36}
